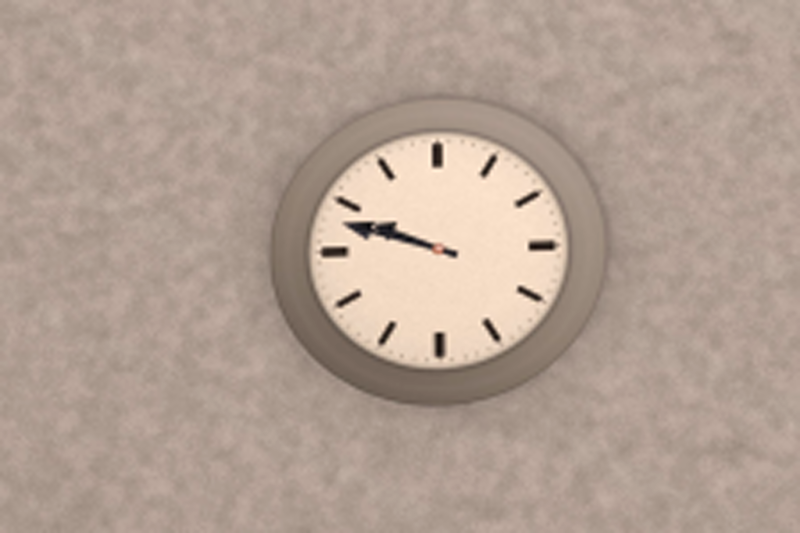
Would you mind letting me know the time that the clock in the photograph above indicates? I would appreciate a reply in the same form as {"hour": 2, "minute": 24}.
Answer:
{"hour": 9, "minute": 48}
